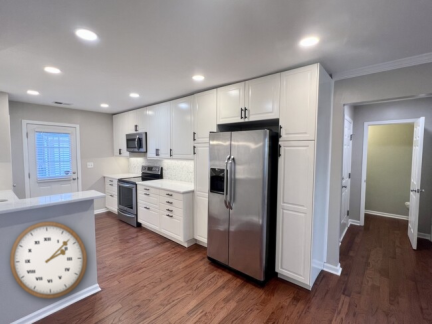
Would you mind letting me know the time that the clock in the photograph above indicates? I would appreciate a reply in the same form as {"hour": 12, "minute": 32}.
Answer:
{"hour": 2, "minute": 8}
